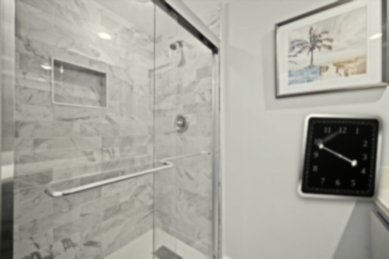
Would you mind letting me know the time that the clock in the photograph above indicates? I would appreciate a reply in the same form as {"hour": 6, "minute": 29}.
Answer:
{"hour": 3, "minute": 49}
